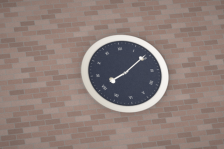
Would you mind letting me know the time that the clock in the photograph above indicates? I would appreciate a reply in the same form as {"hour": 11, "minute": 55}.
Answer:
{"hour": 8, "minute": 9}
